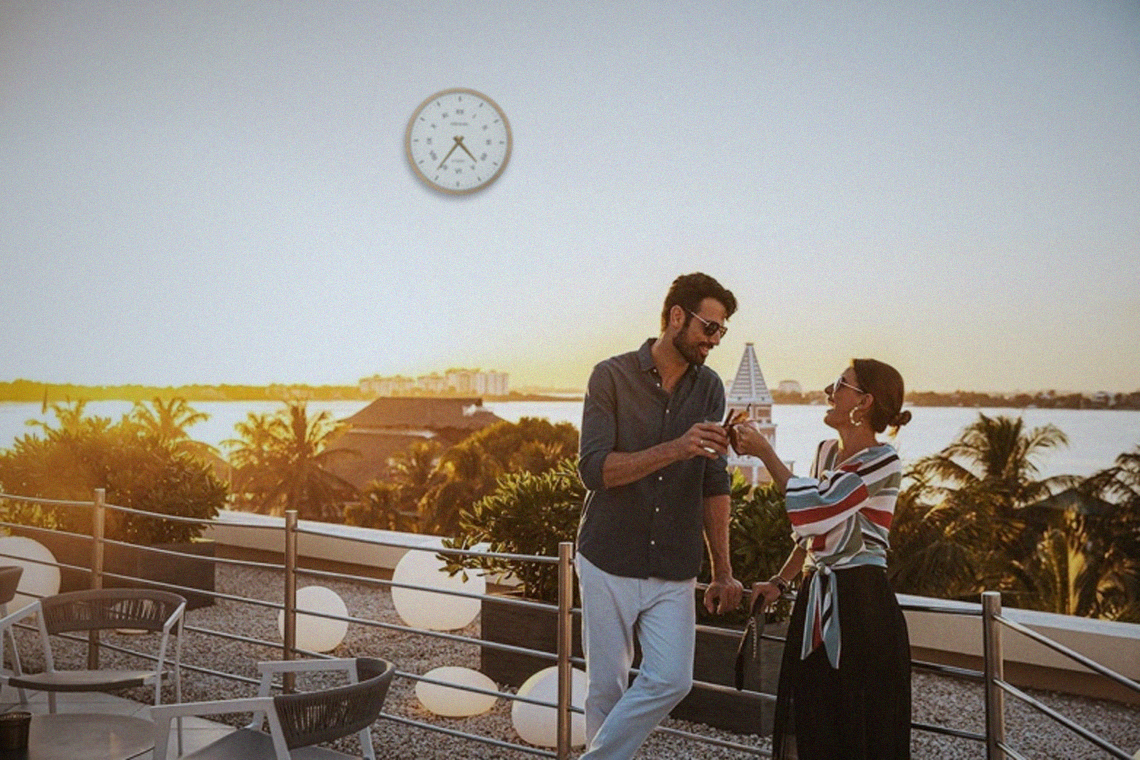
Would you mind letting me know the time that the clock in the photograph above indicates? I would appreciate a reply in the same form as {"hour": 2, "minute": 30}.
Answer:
{"hour": 4, "minute": 36}
